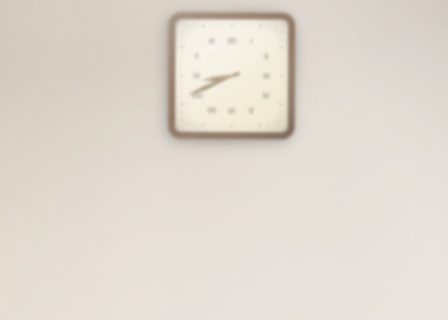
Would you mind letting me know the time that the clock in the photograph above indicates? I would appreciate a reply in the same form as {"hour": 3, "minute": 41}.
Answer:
{"hour": 8, "minute": 41}
